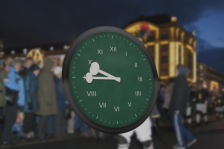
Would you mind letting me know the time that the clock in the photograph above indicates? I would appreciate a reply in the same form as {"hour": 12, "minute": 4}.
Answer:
{"hour": 9, "minute": 45}
